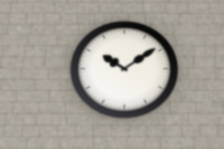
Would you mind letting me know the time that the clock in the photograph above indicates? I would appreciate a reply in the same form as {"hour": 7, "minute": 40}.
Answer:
{"hour": 10, "minute": 9}
